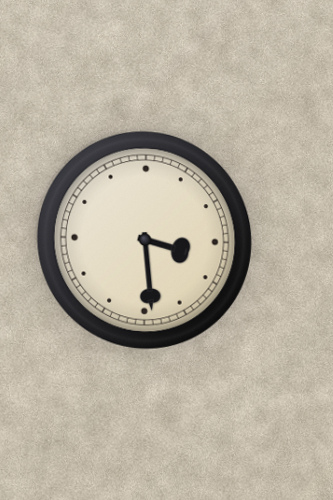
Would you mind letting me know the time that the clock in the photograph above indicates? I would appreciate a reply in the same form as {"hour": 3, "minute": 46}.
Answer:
{"hour": 3, "minute": 29}
